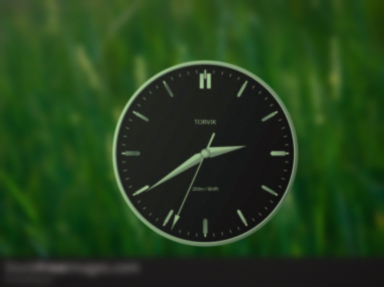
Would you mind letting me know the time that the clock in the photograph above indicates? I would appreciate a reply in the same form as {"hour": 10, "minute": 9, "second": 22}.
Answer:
{"hour": 2, "minute": 39, "second": 34}
